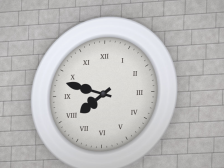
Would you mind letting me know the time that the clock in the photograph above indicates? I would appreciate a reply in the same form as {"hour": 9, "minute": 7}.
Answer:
{"hour": 7, "minute": 48}
